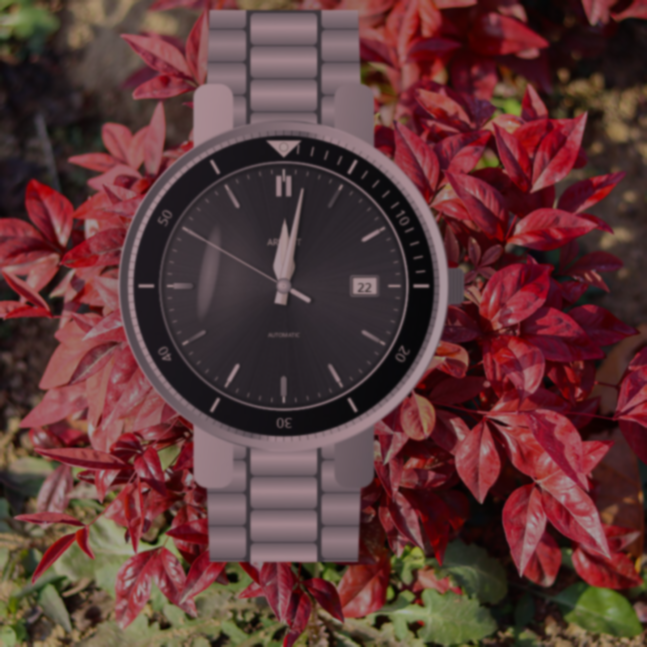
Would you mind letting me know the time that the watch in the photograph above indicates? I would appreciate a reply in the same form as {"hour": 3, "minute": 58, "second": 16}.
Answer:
{"hour": 12, "minute": 1, "second": 50}
